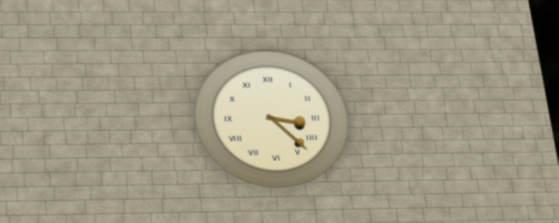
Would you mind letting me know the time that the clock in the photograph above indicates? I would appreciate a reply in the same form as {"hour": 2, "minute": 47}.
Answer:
{"hour": 3, "minute": 23}
